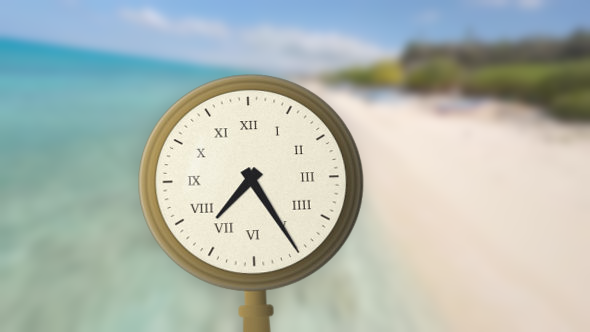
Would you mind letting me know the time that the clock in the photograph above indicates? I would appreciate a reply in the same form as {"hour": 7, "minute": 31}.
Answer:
{"hour": 7, "minute": 25}
